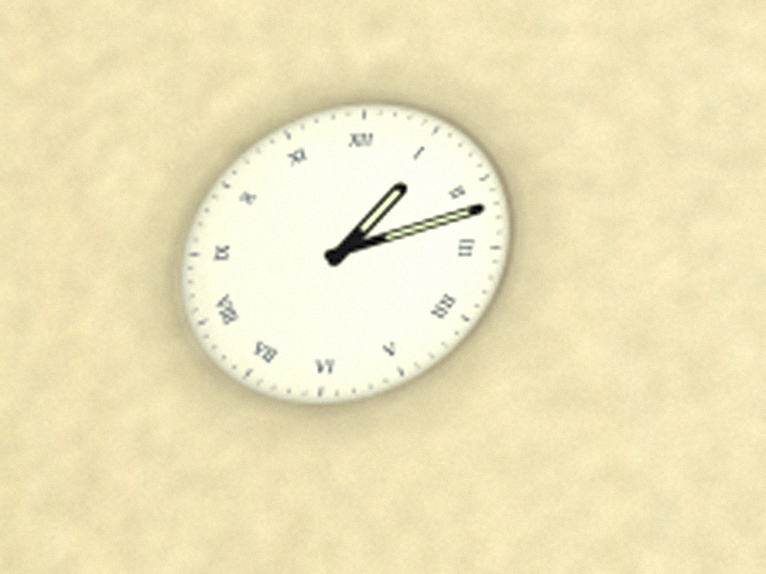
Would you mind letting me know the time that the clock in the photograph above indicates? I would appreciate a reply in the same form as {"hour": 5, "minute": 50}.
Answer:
{"hour": 1, "minute": 12}
